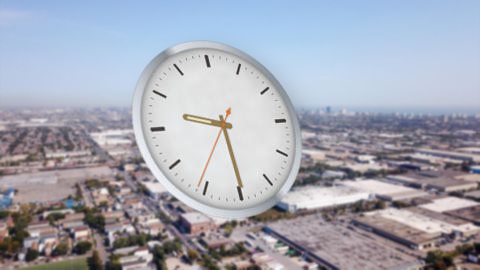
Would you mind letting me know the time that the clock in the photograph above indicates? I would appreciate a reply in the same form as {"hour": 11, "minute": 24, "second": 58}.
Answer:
{"hour": 9, "minute": 29, "second": 36}
